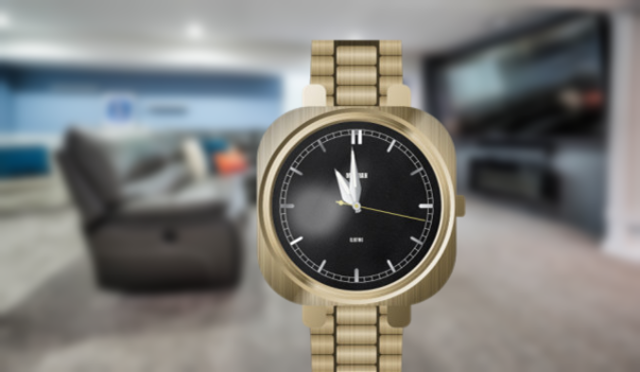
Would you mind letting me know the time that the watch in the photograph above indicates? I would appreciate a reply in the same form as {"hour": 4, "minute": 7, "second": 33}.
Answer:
{"hour": 10, "minute": 59, "second": 17}
